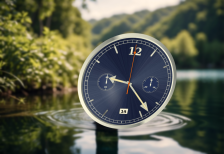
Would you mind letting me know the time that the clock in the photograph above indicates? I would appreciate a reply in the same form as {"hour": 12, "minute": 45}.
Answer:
{"hour": 9, "minute": 23}
